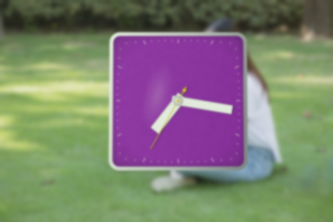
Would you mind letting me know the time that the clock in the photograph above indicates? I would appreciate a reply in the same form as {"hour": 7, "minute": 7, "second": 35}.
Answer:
{"hour": 7, "minute": 16, "second": 35}
